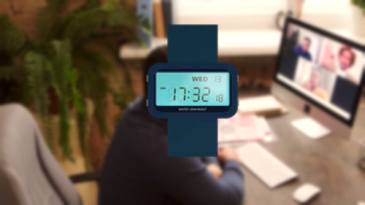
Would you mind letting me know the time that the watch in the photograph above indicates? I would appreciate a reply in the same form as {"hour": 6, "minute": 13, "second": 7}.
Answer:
{"hour": 17, "minute": 32, "second": 18}
